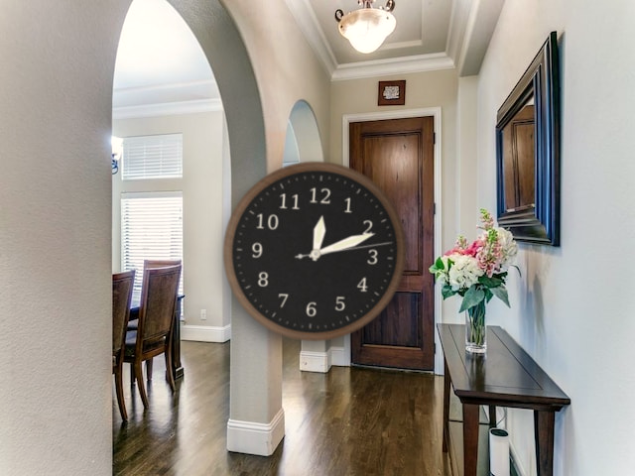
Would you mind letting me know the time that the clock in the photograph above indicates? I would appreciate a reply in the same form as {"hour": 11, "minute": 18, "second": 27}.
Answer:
{"hour": 12, "minute": 11, "second": 13}
